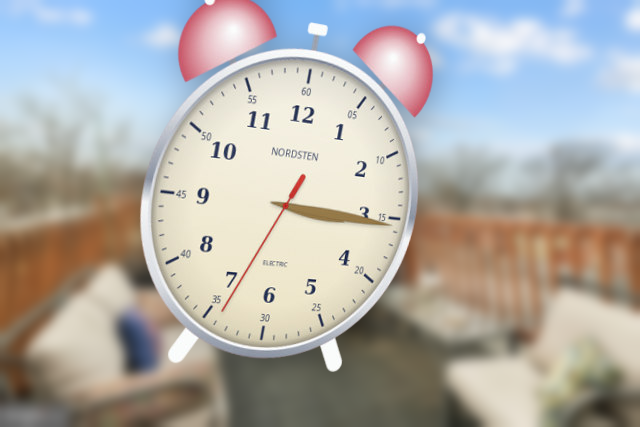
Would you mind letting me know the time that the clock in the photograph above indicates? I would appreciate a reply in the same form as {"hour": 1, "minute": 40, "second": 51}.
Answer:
{"hour": 3, "minute": 15, "second": 34}
